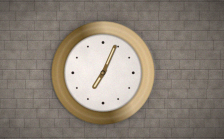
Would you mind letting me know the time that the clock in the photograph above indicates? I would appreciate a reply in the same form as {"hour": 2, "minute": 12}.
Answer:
{"hour": 7, "minute": 4}
